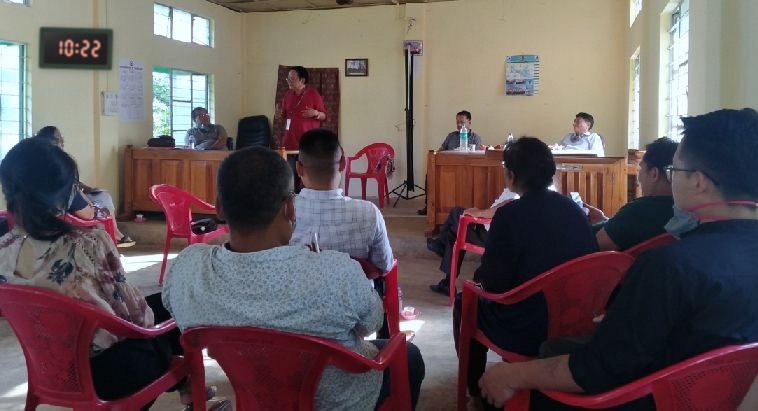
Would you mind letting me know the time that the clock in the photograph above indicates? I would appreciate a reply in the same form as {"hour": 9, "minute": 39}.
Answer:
{"hour": 10, "minute": 22}
